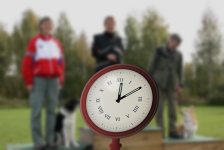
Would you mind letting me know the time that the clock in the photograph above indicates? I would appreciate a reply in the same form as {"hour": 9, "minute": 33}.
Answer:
{"hour": 12, "minute": 10}
